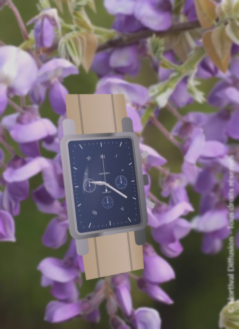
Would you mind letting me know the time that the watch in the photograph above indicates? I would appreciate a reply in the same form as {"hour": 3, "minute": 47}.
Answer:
{"hour": 9, "minute": 21}
